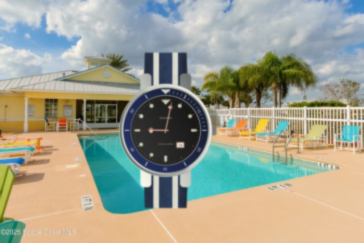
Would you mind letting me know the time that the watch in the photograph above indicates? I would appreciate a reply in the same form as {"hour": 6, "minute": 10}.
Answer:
{"hour": 9, "minute": 2}
